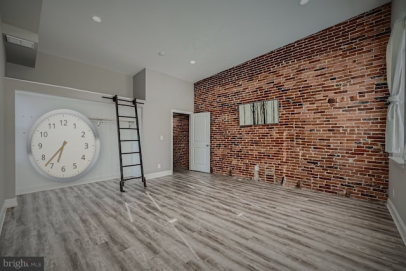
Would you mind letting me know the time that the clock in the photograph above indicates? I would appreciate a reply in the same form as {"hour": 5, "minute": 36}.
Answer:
{"hour": 6, "minute": 37}
